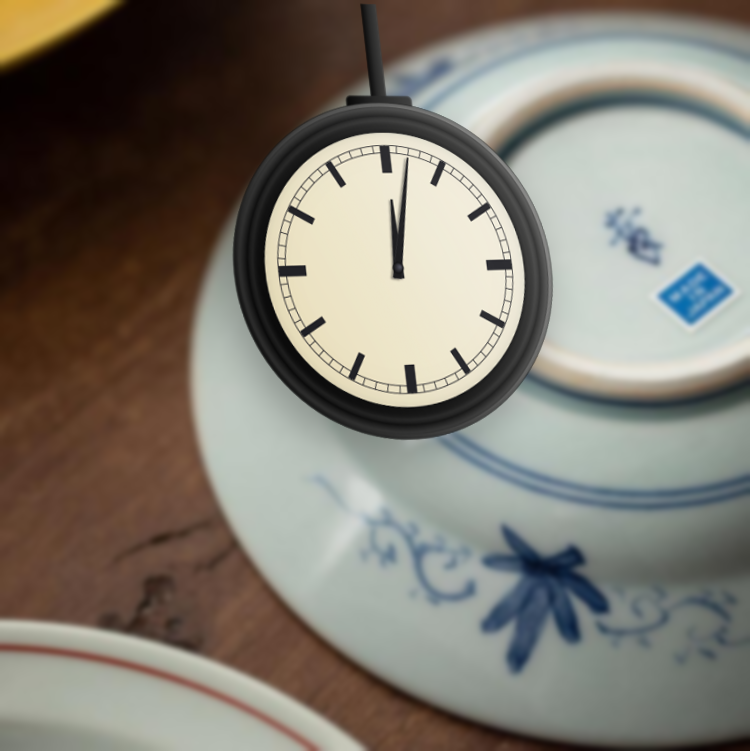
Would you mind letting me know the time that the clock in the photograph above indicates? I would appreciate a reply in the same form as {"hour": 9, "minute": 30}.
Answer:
{"hour": 12, "minute": 2}
